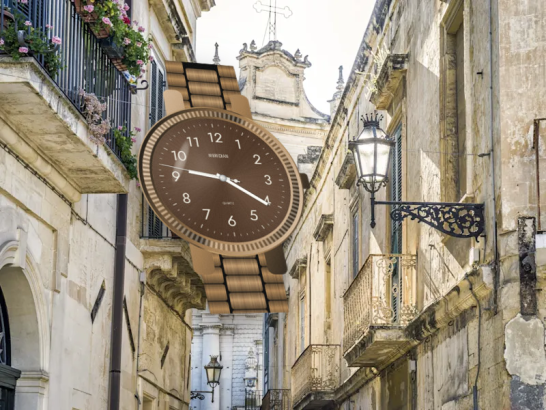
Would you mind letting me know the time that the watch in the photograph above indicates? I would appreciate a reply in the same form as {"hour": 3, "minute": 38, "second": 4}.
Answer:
{"hour": 9, "minute": 20, "second": 47}
